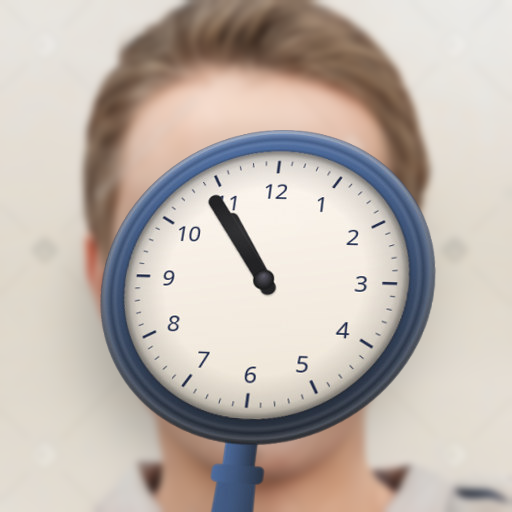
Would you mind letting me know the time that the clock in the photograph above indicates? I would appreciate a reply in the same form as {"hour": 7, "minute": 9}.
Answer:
{"hour": 10, "minute": 54}
